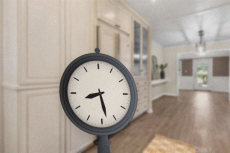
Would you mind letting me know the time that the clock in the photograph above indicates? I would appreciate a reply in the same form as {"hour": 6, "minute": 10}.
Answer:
{"hour": 8, "minute": 28}
